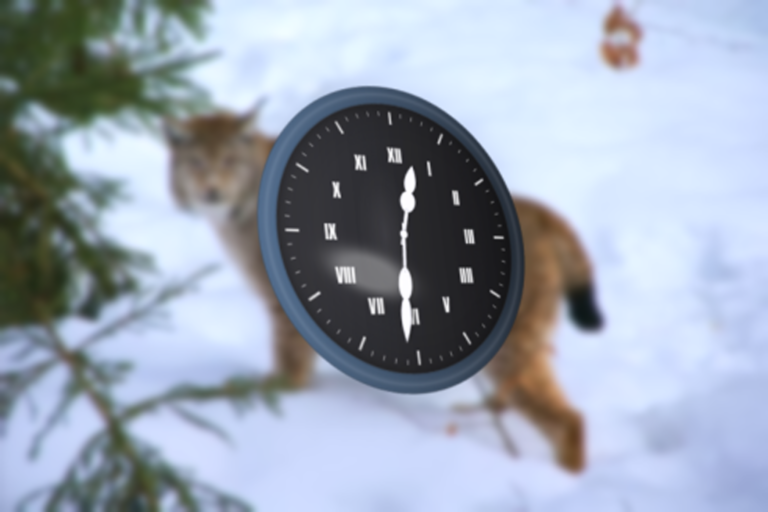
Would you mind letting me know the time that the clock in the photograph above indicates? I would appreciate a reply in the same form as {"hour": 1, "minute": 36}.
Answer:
{"hour": 12, "minute": 31}
